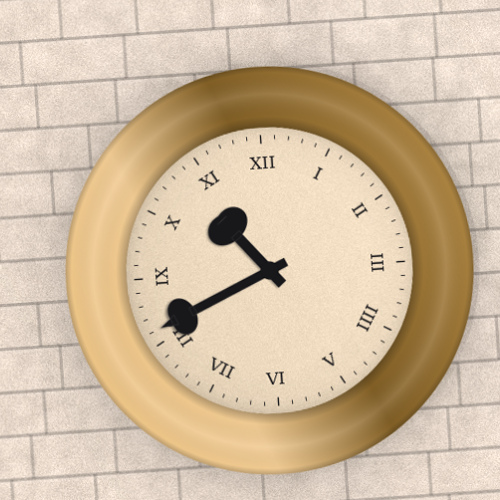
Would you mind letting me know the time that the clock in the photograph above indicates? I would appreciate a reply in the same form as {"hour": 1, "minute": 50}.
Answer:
{"hour": 10, "minute": 41}
